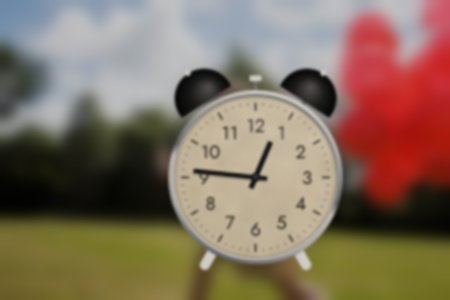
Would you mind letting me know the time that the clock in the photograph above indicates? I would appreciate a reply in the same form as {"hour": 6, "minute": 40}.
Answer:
{"hour": 12, "minute": 46}
